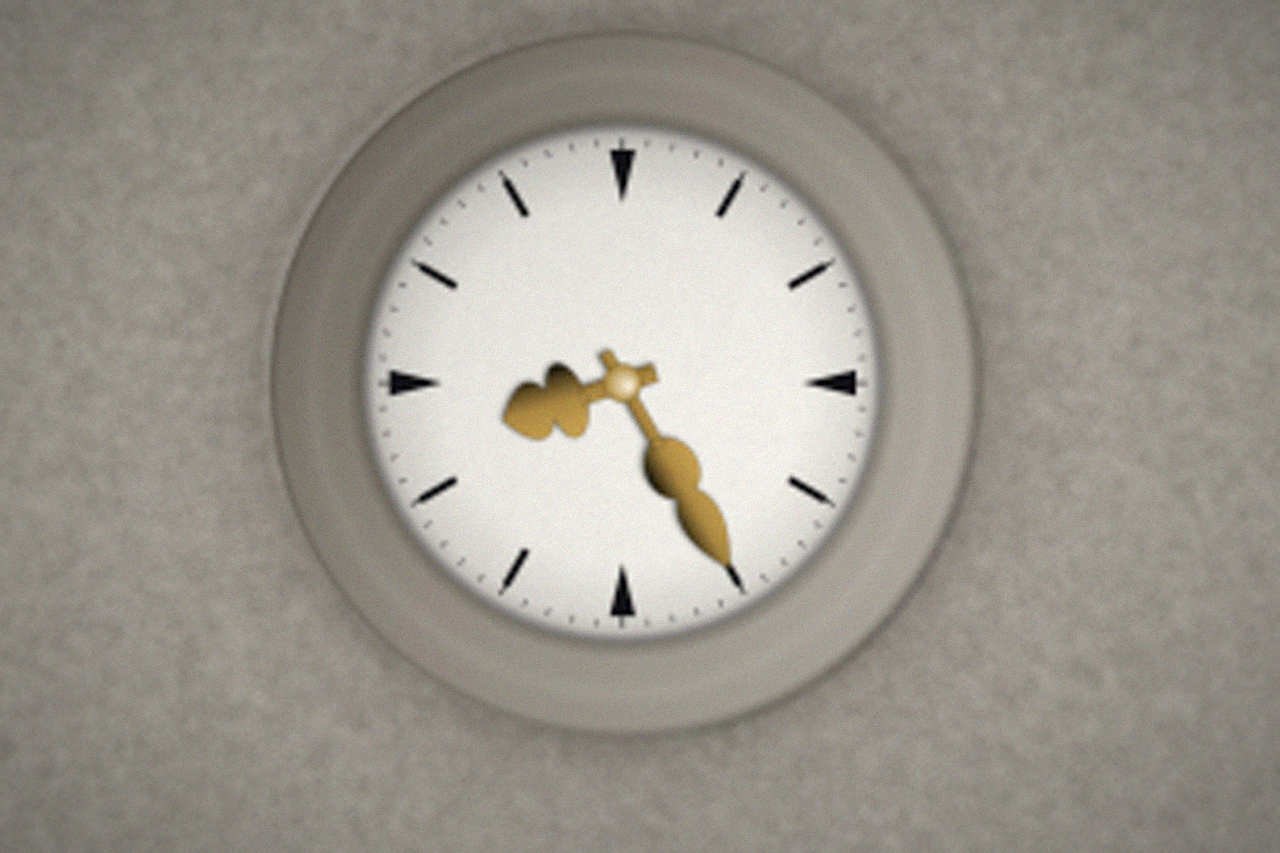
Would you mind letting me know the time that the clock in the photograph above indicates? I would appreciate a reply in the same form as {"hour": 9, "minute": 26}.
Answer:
{"hour": 8, "minute": 25}
